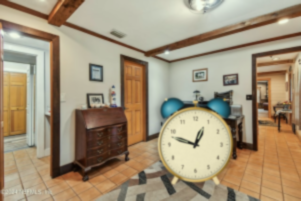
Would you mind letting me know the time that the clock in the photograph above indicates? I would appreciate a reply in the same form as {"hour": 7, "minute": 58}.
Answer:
{"hour": 12, "minute": 48}
